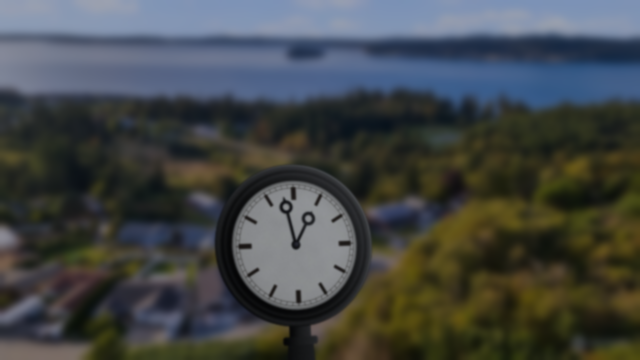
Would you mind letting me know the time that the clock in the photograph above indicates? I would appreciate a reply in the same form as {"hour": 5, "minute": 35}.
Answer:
{"hour": 12, "minute": 58}
